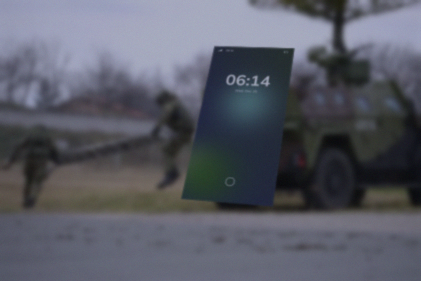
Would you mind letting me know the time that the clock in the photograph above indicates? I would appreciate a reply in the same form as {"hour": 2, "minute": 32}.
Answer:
{"hour": 6, "minute": 14}
